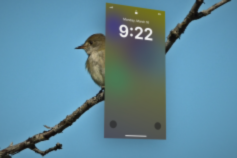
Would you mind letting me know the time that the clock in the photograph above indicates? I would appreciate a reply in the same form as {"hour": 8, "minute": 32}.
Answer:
{"hour": 9, "minute": 22}
